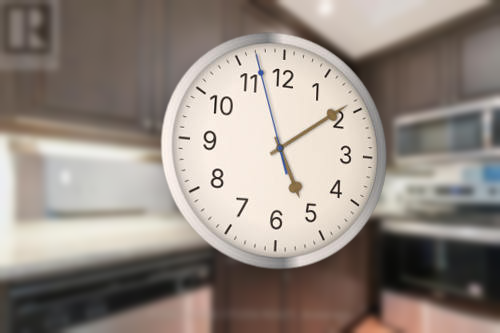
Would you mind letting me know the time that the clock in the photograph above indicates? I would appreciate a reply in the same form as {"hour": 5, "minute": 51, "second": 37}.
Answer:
{"hour": 5, "minute": 8, "second": 57}
